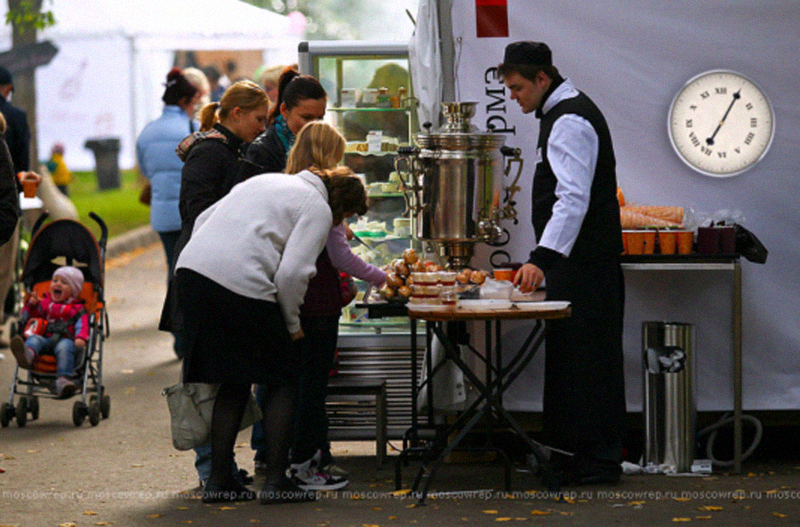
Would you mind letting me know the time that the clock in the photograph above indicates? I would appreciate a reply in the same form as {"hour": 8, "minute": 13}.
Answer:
{"hour": 7, "minute": 5}
